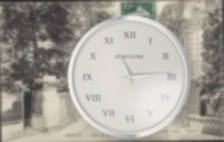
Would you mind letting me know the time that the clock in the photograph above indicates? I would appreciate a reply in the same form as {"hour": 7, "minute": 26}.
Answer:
{"hour": 11, "minute": 14}
